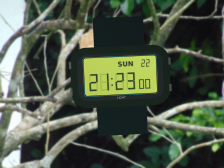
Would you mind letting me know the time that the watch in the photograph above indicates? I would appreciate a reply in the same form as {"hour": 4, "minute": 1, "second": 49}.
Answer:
{"hour": 21, "minute": 23, "second": 0}
